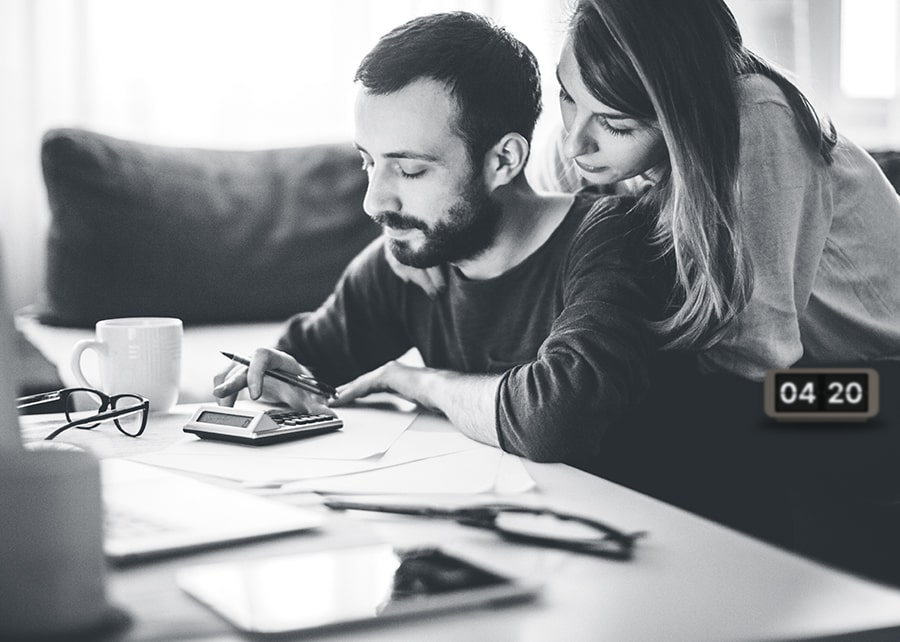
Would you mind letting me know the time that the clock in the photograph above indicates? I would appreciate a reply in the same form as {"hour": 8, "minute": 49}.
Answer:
{"hour": 4, "minute": 20}
